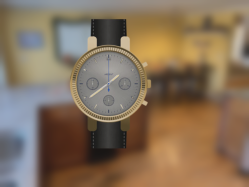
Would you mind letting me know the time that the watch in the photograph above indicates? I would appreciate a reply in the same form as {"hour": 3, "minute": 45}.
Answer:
{"hour": 1, "minute": 39}
